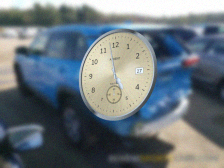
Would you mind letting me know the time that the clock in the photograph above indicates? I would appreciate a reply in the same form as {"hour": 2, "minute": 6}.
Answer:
{"hour": 4, "minute": 58}
